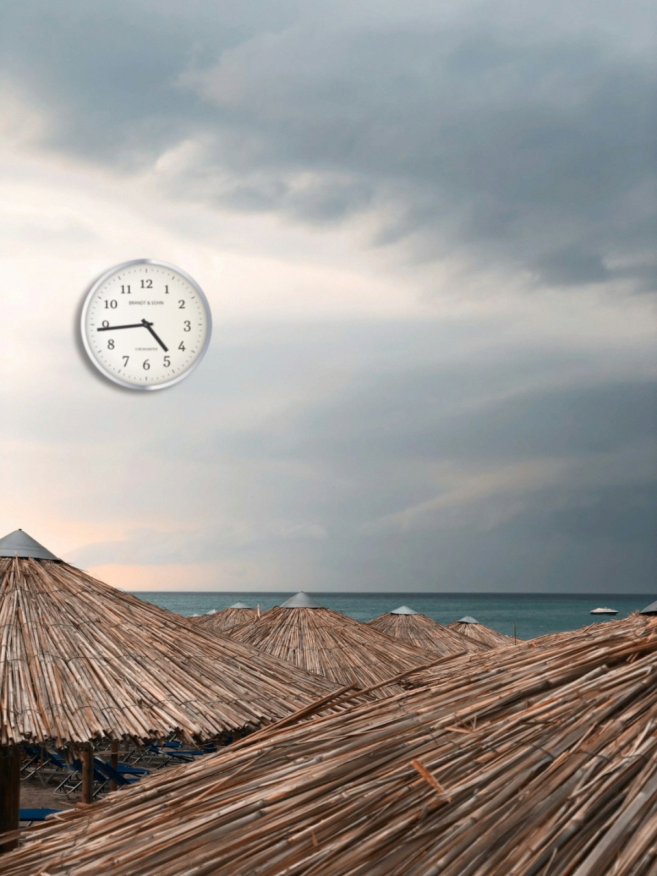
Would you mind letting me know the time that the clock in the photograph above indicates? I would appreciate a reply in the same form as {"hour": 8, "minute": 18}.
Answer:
{"hour": 4, "minute": 44}
